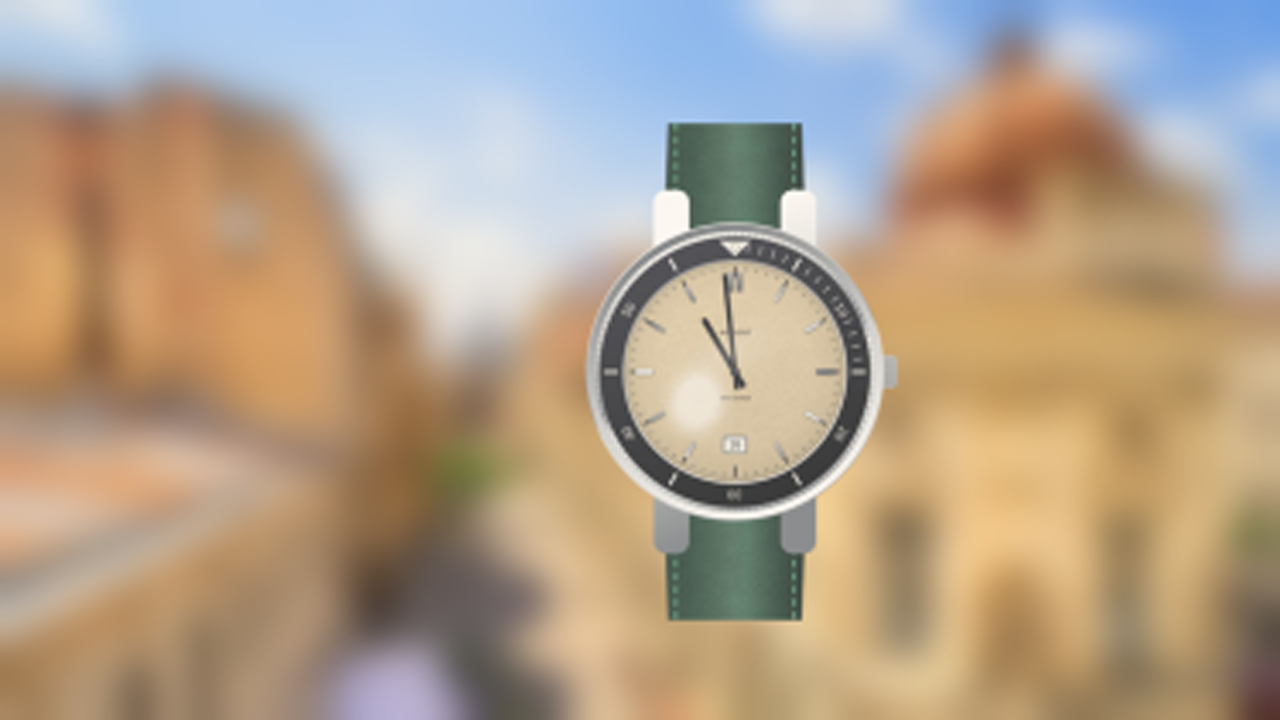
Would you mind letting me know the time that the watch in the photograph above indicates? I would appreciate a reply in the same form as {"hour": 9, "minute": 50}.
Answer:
{"hour": 10, "minute": 59}
